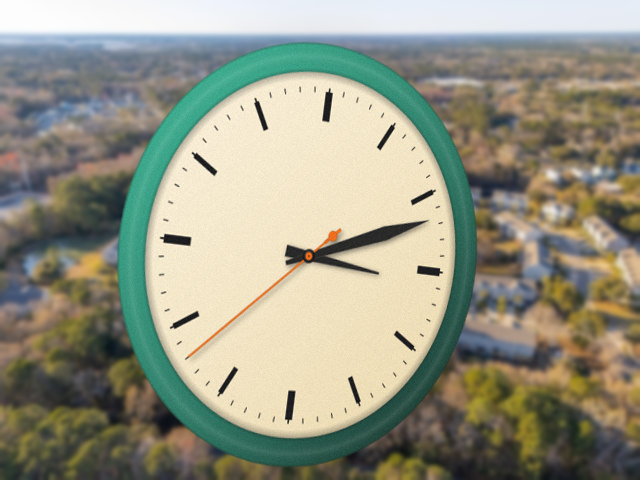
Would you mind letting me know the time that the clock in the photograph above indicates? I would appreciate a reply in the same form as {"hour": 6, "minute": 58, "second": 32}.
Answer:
{"hour": 3, "minute": 11, "second": 38}
